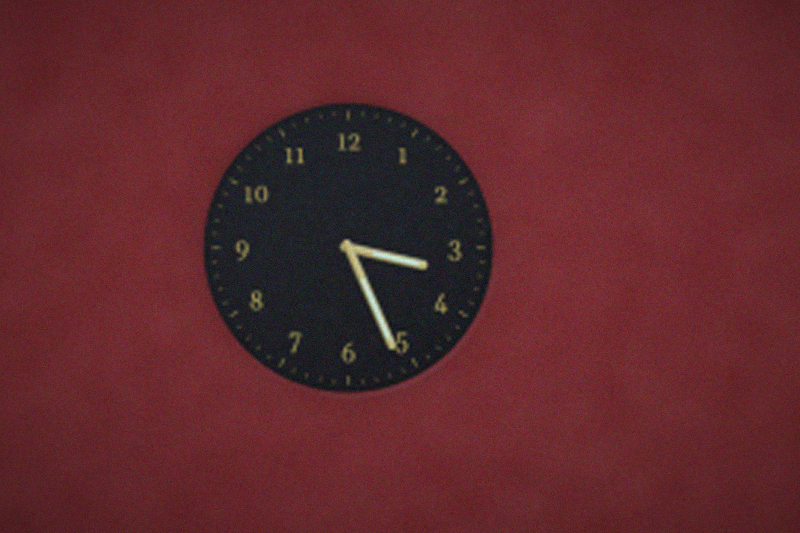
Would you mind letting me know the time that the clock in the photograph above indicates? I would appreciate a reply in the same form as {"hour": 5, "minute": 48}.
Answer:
{"hour": 3, "minute": 26}
